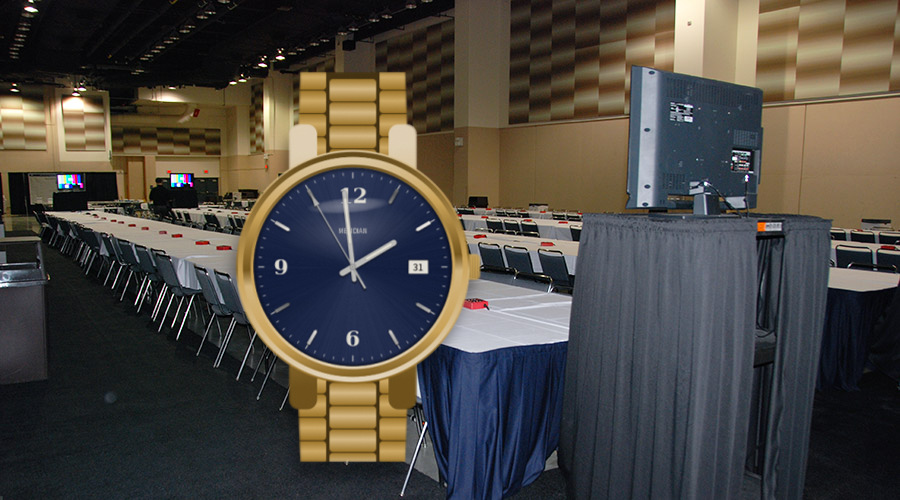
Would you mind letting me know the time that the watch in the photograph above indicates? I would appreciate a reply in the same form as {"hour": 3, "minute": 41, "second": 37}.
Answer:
{"hour": 1, "minute": 58, "second": 55}
